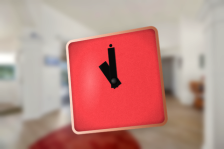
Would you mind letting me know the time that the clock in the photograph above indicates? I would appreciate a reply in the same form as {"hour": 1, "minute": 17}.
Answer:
{"hour": 11, "minute": 0}
